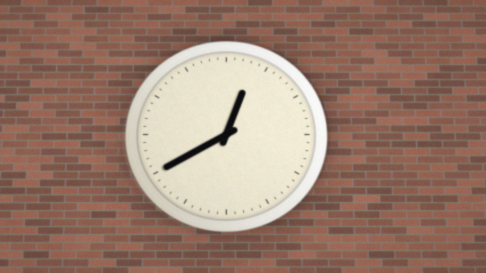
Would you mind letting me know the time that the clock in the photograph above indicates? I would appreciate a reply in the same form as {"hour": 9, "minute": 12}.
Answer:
{"hour": 12, "minute": 40}
